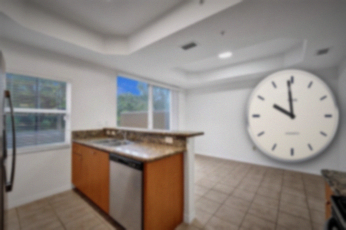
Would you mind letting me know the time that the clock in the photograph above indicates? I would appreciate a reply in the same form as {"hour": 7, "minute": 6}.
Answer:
{"hour": 9, "minute": 59}
